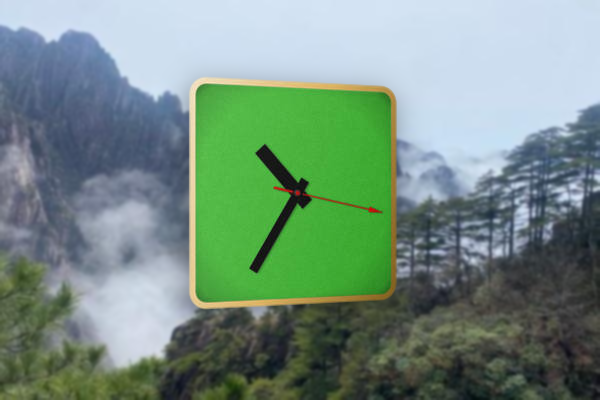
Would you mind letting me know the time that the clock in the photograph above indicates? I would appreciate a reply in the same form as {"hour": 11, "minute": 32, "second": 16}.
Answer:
{"hour": 10, "minute": 35, "second": 17}
